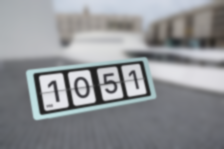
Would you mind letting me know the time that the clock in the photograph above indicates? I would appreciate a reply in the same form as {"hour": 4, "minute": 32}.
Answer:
{"hour": 10, "minute": 51}
